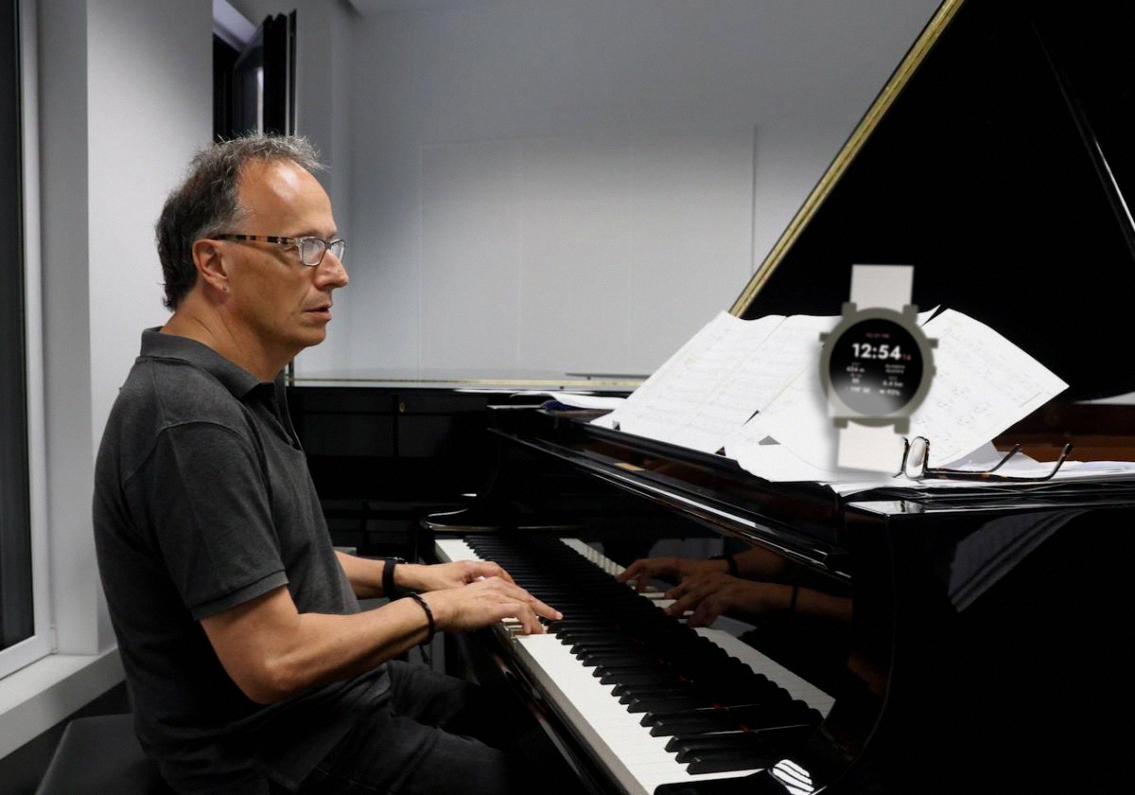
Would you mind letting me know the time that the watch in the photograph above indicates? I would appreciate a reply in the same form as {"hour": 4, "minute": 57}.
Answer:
{"hour": 12, "minute": 54}
